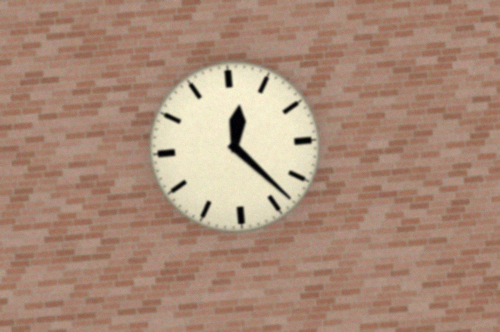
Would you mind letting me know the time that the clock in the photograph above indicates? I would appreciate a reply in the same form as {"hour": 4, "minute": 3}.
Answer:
{"hour": 12, "minute": 23}
